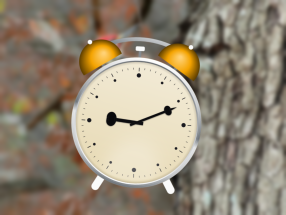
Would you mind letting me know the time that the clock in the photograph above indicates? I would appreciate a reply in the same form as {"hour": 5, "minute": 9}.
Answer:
{"hour": 9, "minute": 11}
